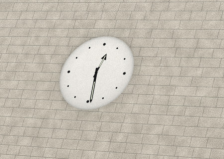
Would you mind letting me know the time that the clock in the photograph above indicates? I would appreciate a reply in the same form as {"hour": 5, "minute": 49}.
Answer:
{"hour": 12, "minute": 29}
